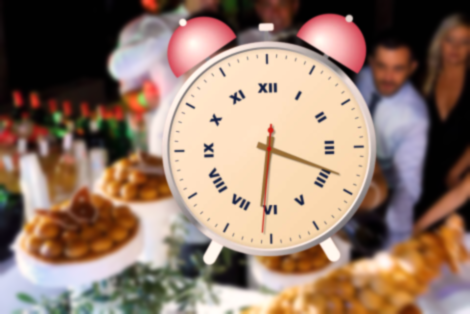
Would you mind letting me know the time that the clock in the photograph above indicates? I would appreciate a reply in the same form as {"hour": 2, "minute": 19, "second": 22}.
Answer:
{"hour": 6, "minute": 18, "second": 31}
